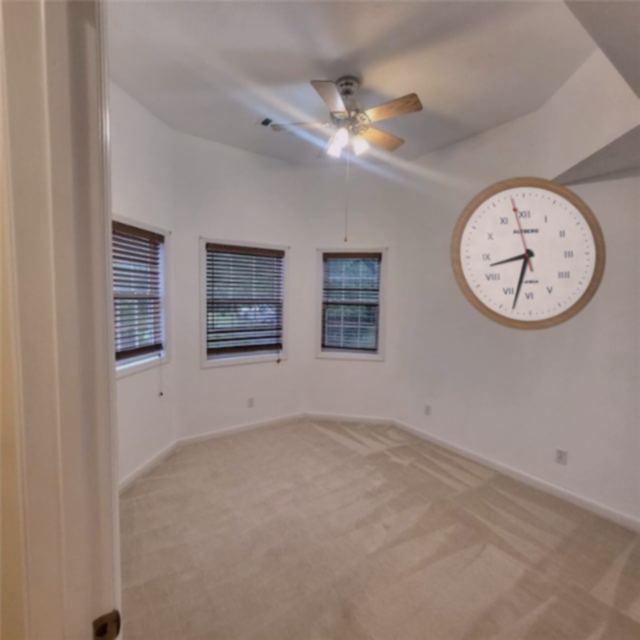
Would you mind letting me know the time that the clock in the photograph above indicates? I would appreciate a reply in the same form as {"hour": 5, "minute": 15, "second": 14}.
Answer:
{"hour": 8, "minute": 32, "second": 58}
